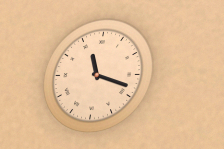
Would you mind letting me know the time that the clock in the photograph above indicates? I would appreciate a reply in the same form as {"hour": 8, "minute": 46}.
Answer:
{"hour": 11, "minute": 18}
